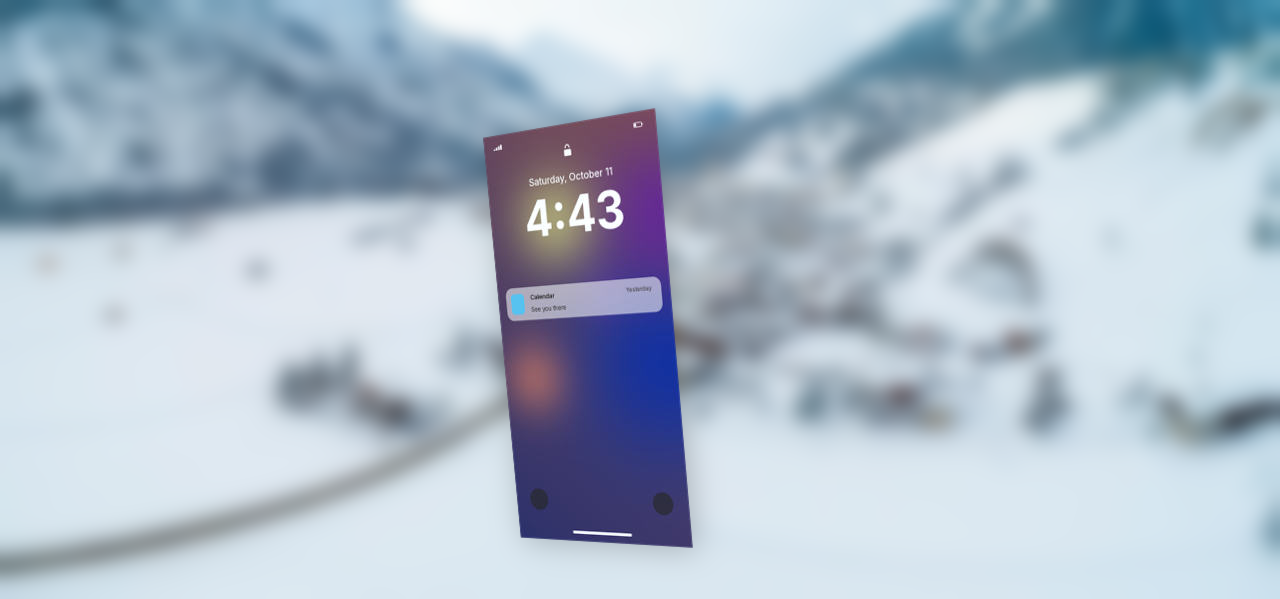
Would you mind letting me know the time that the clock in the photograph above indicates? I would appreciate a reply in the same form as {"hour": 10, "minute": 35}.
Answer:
{"hour": 4, "minute": 43}
